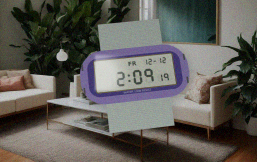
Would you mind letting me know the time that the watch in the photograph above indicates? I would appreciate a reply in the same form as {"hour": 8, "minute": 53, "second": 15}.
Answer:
{"hour": 2, "minute": 9, "second": 19}
